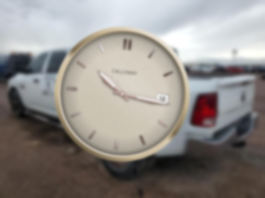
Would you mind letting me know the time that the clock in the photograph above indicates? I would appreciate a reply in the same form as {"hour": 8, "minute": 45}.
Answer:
{"hour": 10, "minute": 16}
